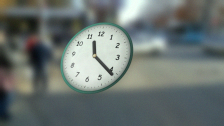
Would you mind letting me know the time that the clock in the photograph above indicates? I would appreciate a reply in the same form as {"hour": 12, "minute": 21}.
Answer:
{"hour": 11, "minute": 21}
